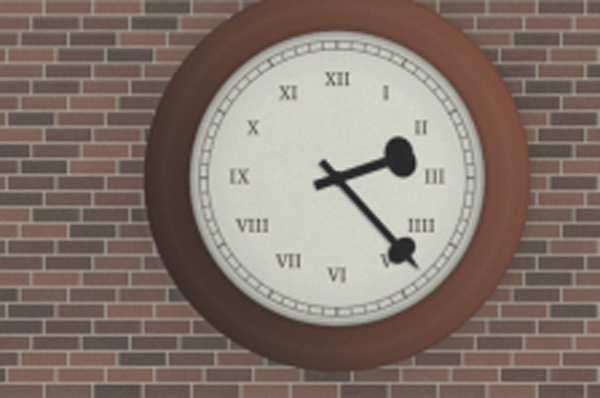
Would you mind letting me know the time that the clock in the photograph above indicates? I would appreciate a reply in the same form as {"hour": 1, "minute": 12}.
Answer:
{"hour": 2, "minute": 23}
